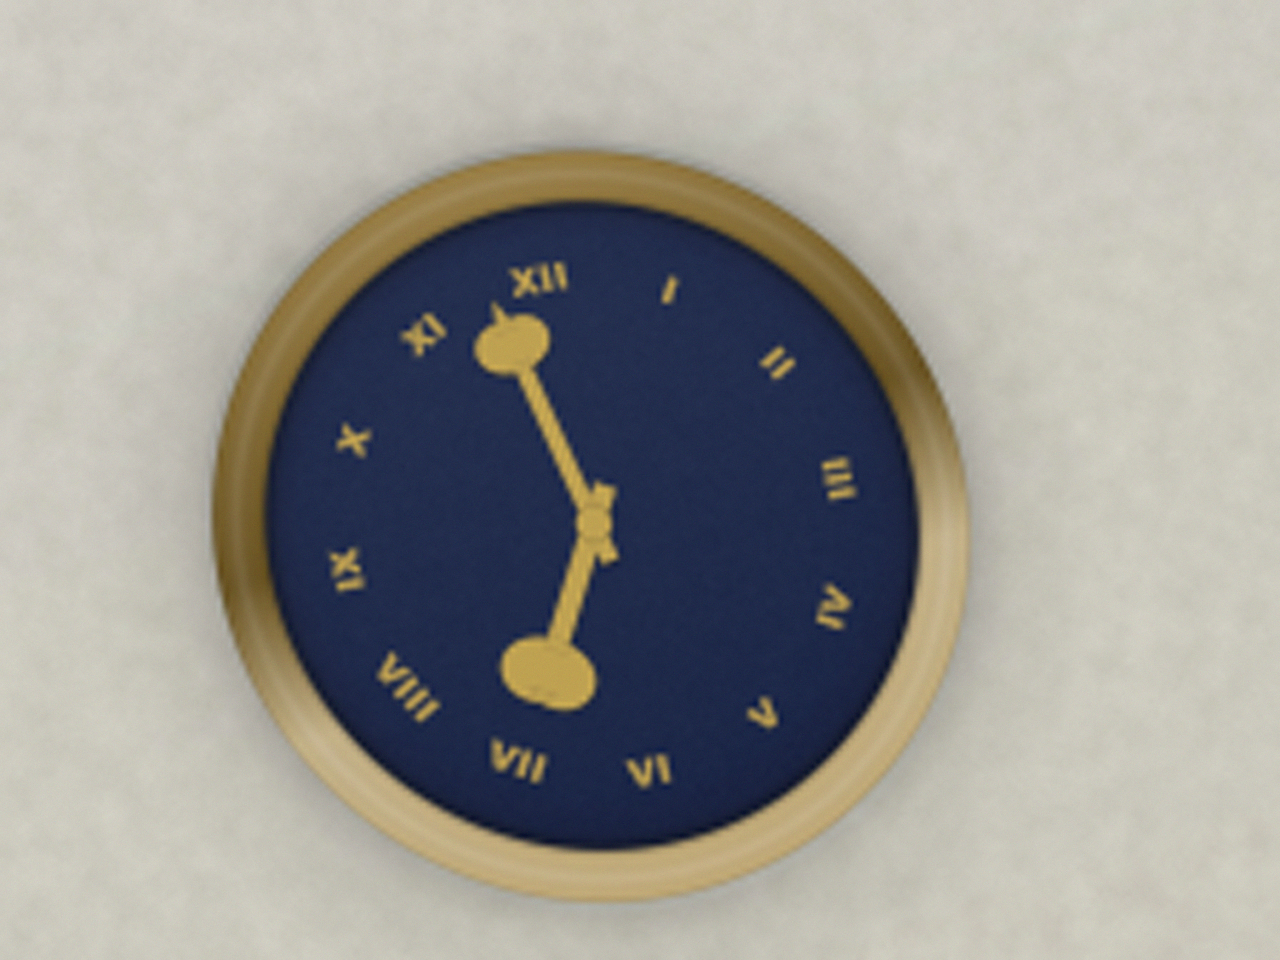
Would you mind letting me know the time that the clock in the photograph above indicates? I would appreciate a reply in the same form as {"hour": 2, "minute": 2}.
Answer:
{"hour": 6, "minute": 58}
